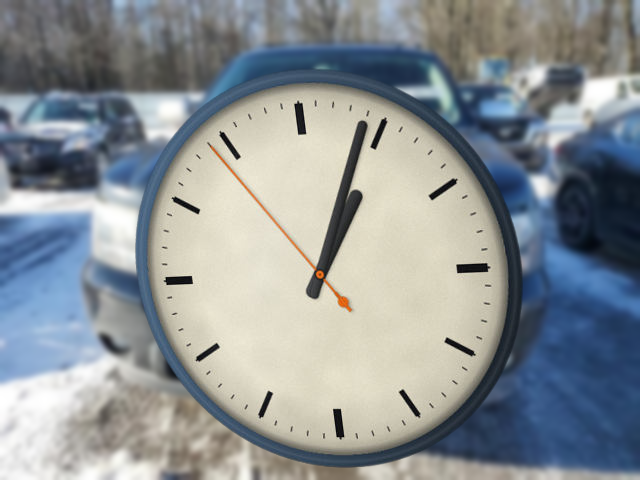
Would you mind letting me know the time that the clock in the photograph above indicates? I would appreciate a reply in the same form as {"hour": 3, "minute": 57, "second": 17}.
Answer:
{"hour": 1, "minute": 3, "second": 54}
